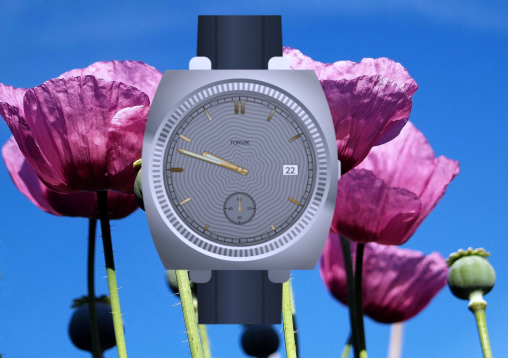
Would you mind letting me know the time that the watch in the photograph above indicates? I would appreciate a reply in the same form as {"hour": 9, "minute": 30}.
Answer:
{"hour": 9, "minute": 48}
